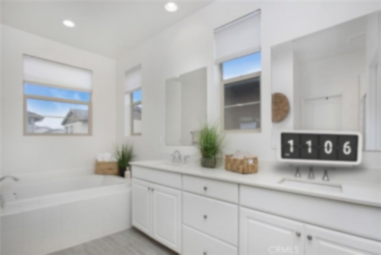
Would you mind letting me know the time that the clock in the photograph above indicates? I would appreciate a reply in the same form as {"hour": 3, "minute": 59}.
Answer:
{"hour": 11, "minute": 6}
